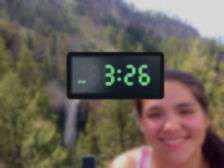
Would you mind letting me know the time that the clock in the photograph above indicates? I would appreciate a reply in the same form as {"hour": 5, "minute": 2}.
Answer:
{"hour": 3, "minute": 26}
